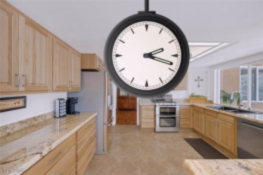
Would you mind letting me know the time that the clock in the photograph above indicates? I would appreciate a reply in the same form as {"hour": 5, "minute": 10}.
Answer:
{"hour": 2, "minute": 18}
